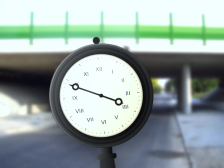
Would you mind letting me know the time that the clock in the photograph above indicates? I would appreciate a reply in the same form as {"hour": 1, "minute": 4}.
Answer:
{"hour": 3, "minute": 49}
